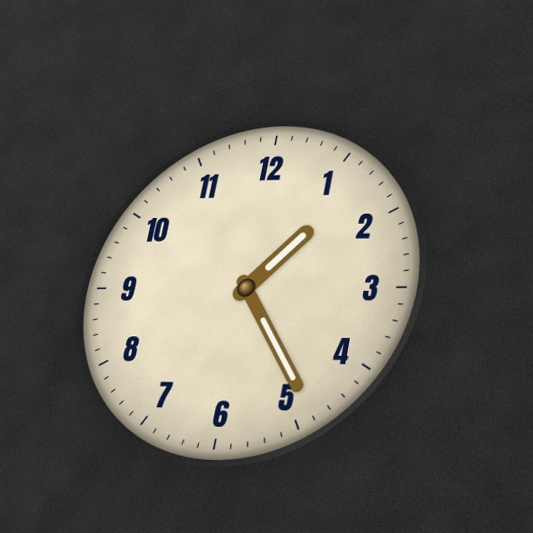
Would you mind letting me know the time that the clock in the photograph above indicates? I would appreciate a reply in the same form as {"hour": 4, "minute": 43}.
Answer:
{"hour": 1, "minute": 24}
